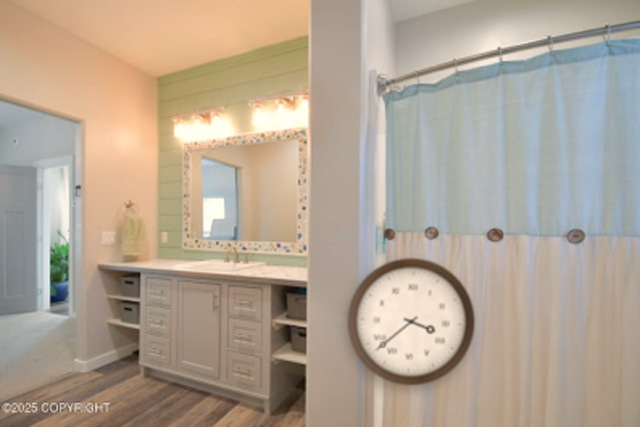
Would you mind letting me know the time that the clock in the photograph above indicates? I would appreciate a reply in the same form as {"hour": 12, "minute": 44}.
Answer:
{"hour": 3, "minute": 38}
